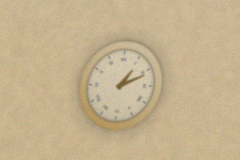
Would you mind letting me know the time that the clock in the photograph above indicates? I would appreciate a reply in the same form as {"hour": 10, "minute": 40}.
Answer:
{"hour": 1, "minute": 11}
